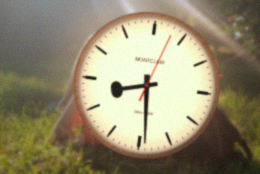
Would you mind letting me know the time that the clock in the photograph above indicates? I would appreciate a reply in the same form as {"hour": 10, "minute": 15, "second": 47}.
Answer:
{"hour": 8, "minute": 29, "second": 3}
